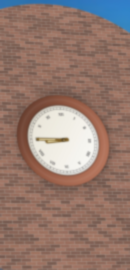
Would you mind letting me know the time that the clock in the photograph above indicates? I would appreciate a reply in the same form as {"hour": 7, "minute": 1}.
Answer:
{"hour": 8, "minute": 45}
